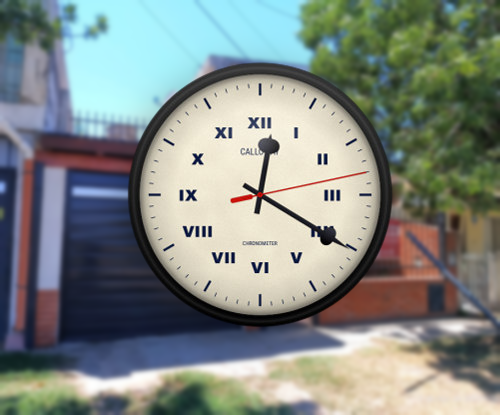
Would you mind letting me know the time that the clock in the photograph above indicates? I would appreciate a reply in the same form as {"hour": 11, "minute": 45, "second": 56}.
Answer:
{"hour": 12, "minute": 20, "second": 13}
